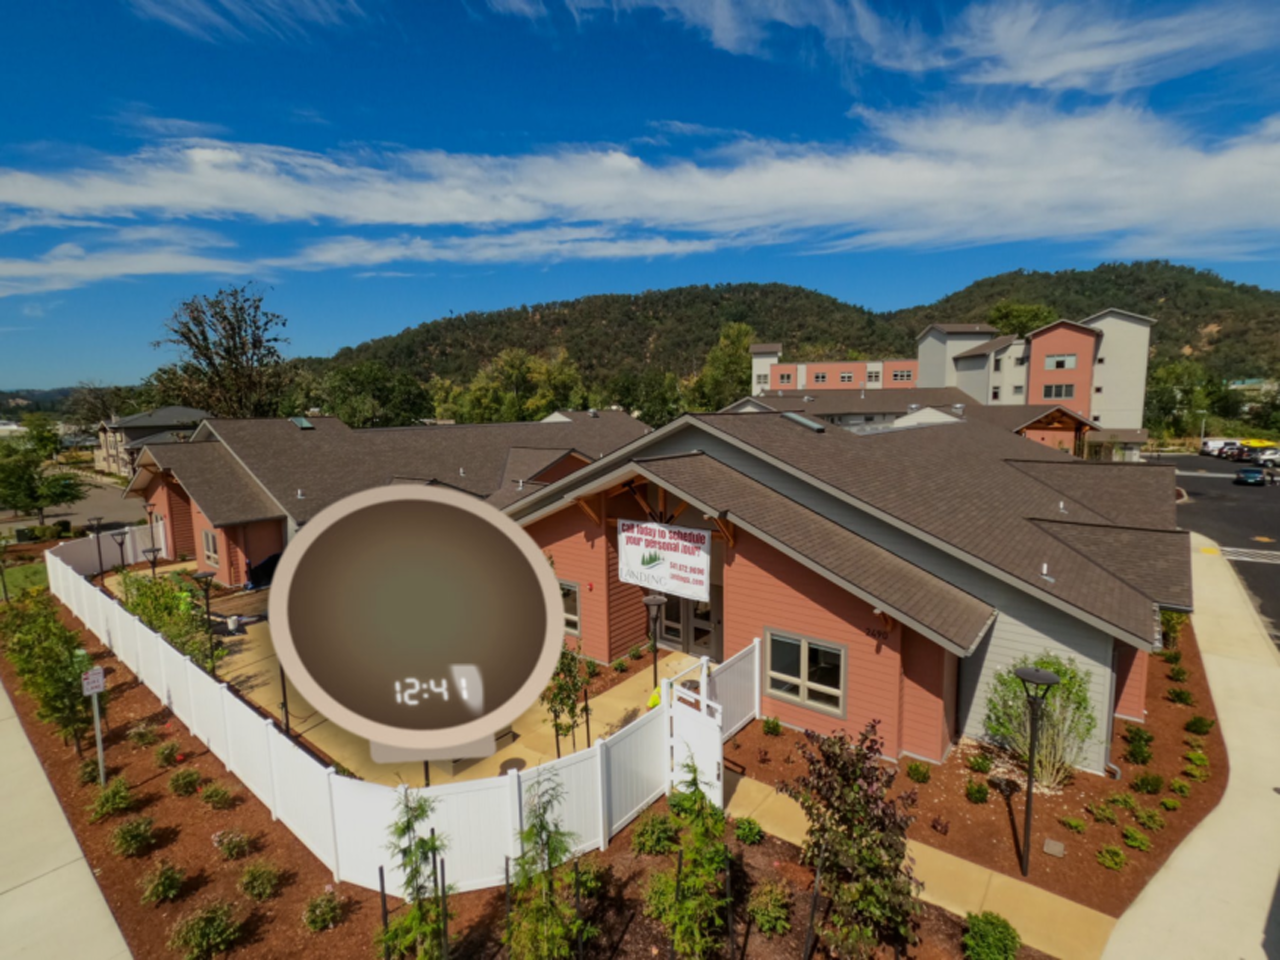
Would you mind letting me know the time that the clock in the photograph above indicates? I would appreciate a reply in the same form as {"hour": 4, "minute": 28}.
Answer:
{"hour": 12, "minute": 41}
